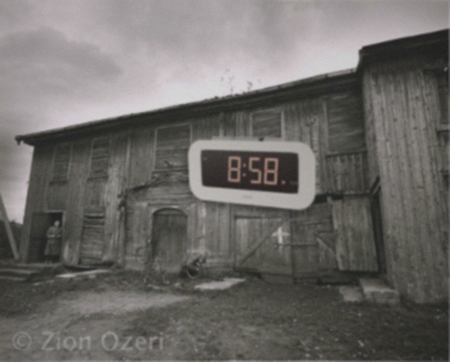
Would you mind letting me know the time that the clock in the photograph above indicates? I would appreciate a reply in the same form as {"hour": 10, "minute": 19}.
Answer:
{"hour": 8, "minute": 58}
